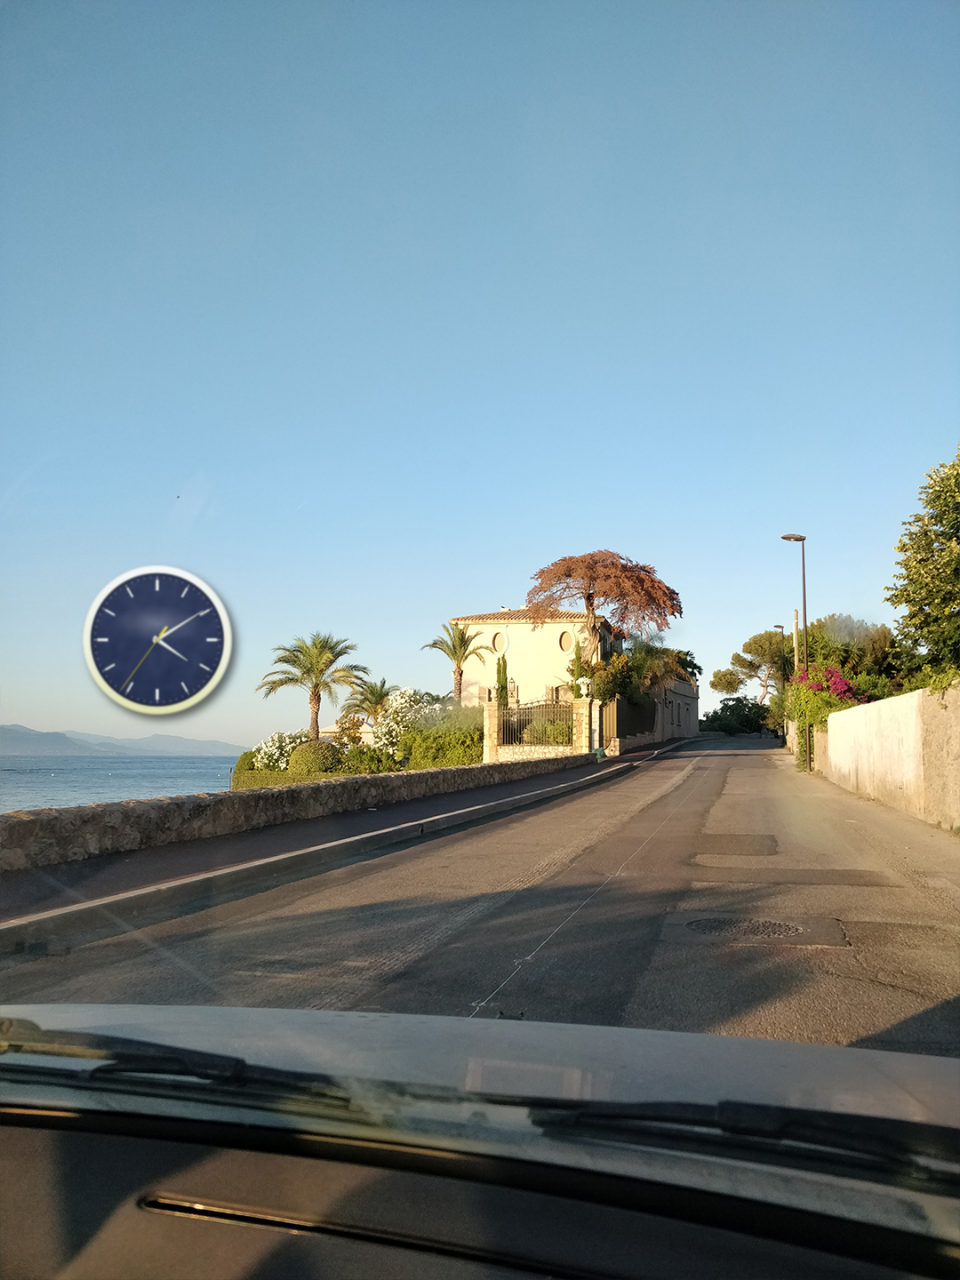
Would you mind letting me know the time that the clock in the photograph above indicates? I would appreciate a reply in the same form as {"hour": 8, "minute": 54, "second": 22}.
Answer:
{"hour": 4, "minute": 9, "second": 36}
